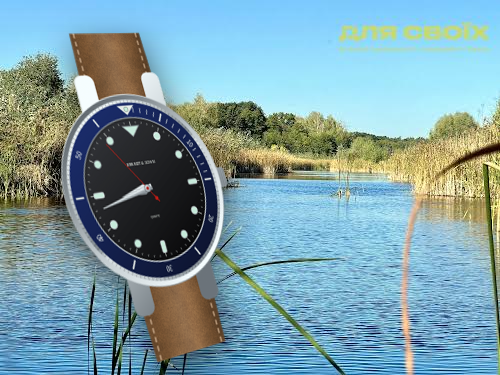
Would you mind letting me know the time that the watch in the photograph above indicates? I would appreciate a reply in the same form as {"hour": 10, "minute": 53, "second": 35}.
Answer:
{"hour": 8, "minute": 42, "second": 54}
